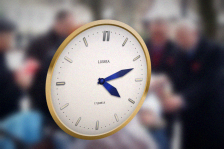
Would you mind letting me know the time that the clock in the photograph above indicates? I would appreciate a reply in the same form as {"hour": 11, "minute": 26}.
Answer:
{"hour": 4, "minute": 12}
